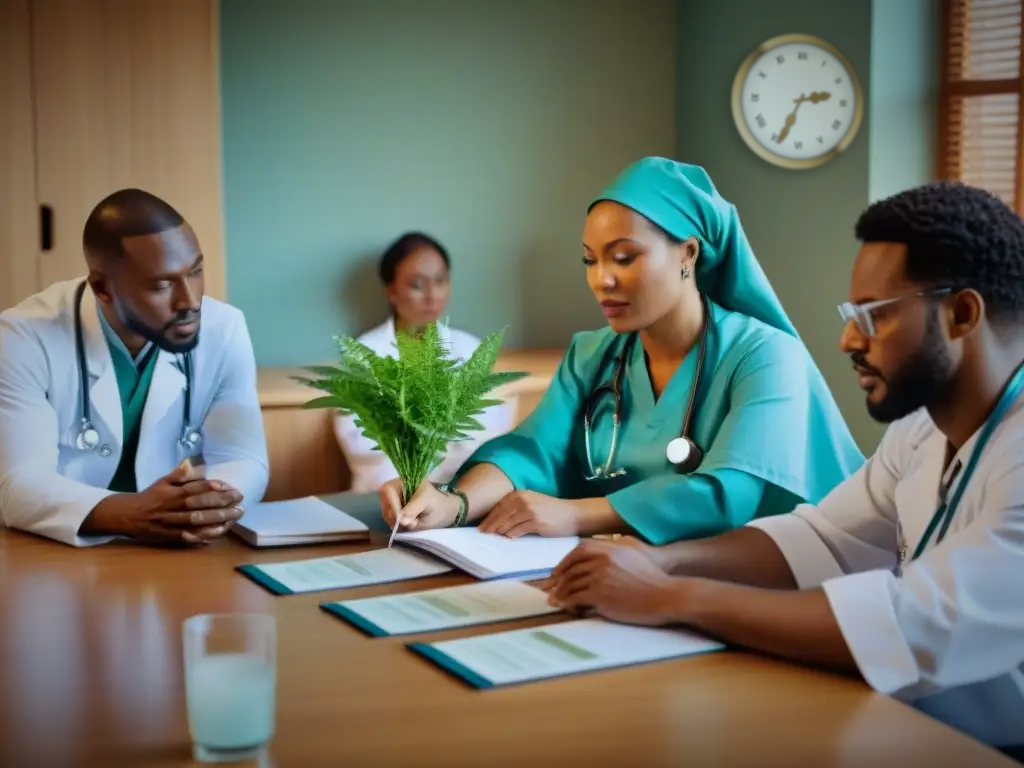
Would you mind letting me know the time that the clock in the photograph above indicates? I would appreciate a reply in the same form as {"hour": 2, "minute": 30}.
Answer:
{"hour": 2, "minute": 34}
